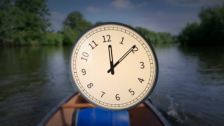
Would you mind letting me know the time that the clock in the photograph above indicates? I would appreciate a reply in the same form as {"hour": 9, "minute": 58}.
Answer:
{"hour": 12, "minute": 9}
